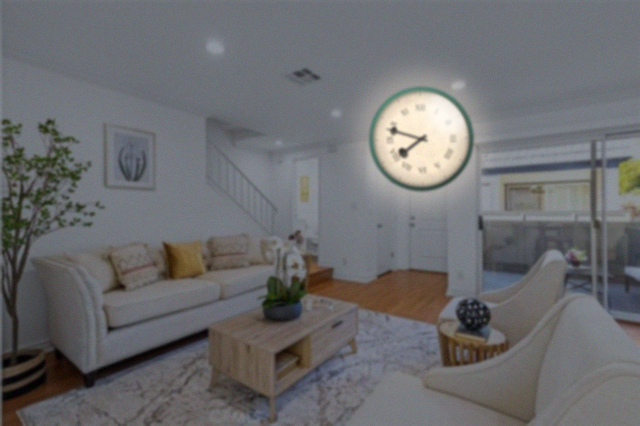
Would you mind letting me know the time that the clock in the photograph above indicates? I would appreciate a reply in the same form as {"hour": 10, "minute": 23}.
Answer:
{"hour": 7, "minute": 48}
